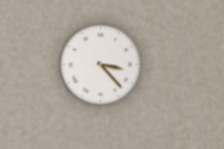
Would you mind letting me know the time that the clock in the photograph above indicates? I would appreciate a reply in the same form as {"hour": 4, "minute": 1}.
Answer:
{"hour": 3, "minute": 23}
